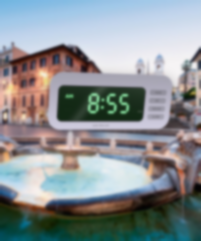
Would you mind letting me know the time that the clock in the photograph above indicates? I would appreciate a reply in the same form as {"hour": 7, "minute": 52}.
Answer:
{"hour": 8, "minute": 55}
